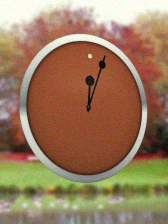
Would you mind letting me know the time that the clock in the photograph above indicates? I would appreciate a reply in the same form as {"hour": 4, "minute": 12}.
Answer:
{"hour": 12, "minute": 3}
